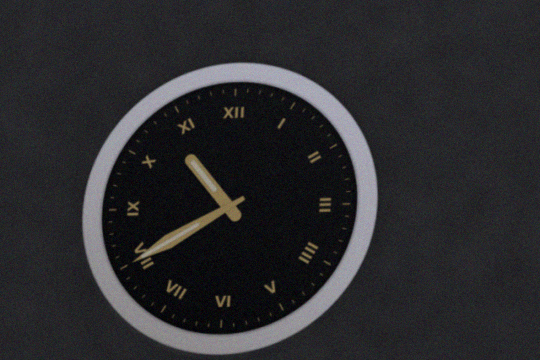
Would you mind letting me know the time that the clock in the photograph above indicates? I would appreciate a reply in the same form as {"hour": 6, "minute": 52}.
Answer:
{"hour": 10, "minute": 40}
